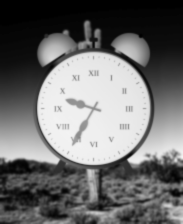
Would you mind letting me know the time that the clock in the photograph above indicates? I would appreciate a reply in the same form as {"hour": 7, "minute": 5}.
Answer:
{"hour": 9, "minute": 35}
